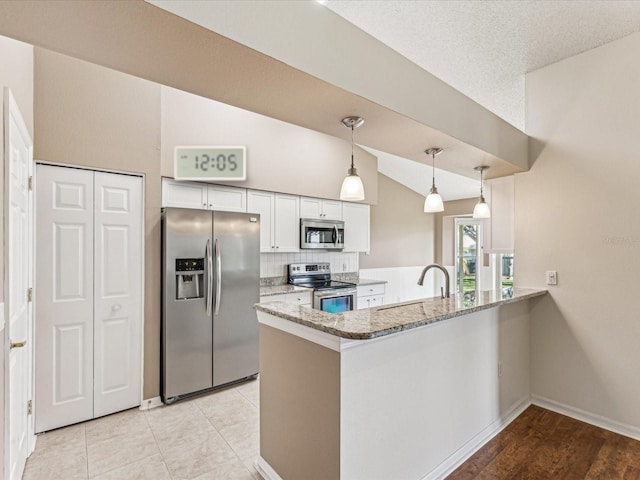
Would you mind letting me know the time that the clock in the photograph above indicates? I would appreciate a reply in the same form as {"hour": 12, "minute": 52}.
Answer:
{"hour": 12, "minute": 5}
